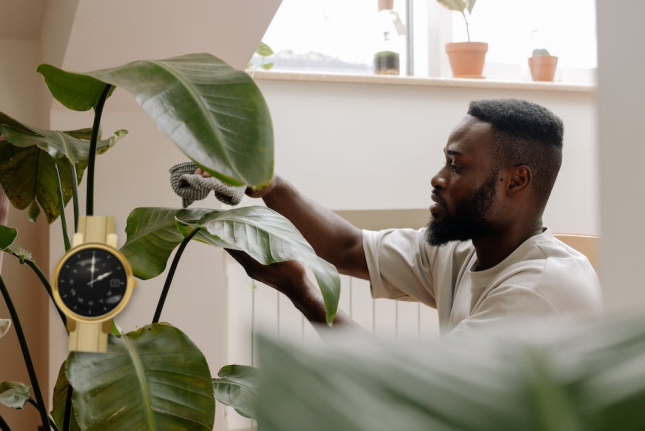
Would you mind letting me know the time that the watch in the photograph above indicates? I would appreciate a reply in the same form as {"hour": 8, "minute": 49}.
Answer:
{"hour": 2, "minute": 0}
